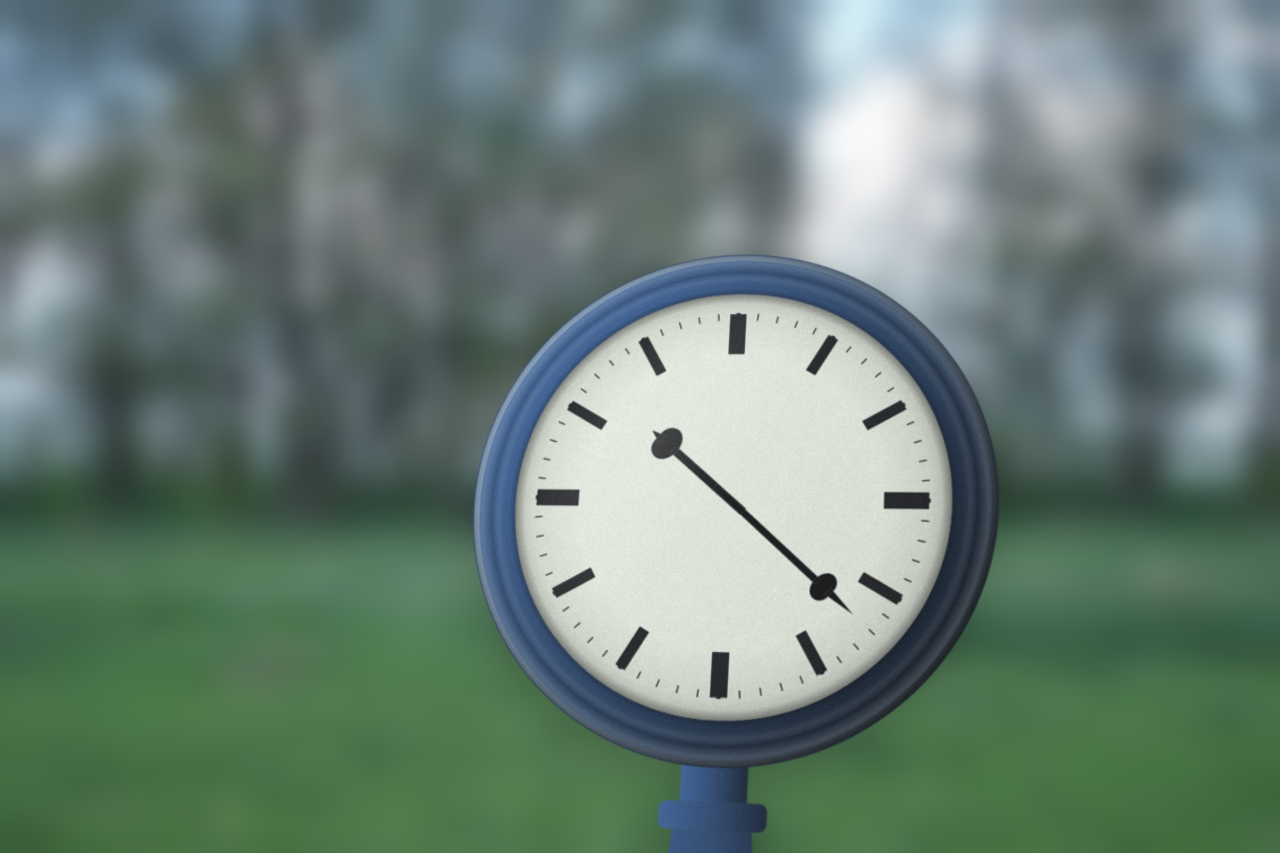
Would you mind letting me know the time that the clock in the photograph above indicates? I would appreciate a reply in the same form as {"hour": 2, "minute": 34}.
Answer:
{"hour": 10, "minute": 22}
